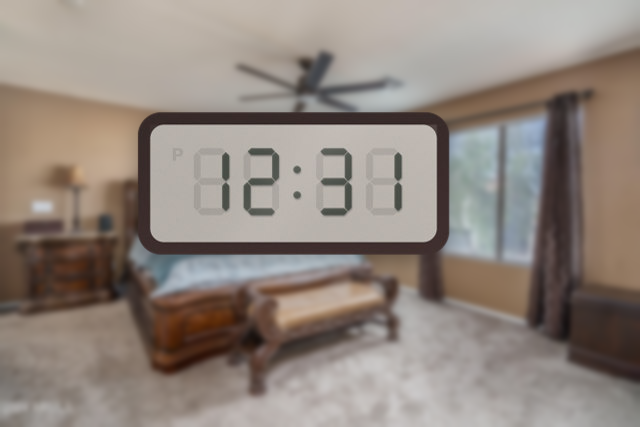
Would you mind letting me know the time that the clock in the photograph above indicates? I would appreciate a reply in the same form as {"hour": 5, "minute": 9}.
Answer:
{"hour": 12, "minute": 31}
